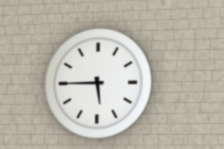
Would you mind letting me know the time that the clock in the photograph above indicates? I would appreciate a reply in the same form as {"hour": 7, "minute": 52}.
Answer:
{"hour": 5, "minute": 45}
